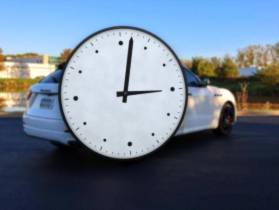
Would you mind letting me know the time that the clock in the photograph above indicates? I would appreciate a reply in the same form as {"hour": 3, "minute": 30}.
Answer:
{"hour": 3, "minute": 2}
